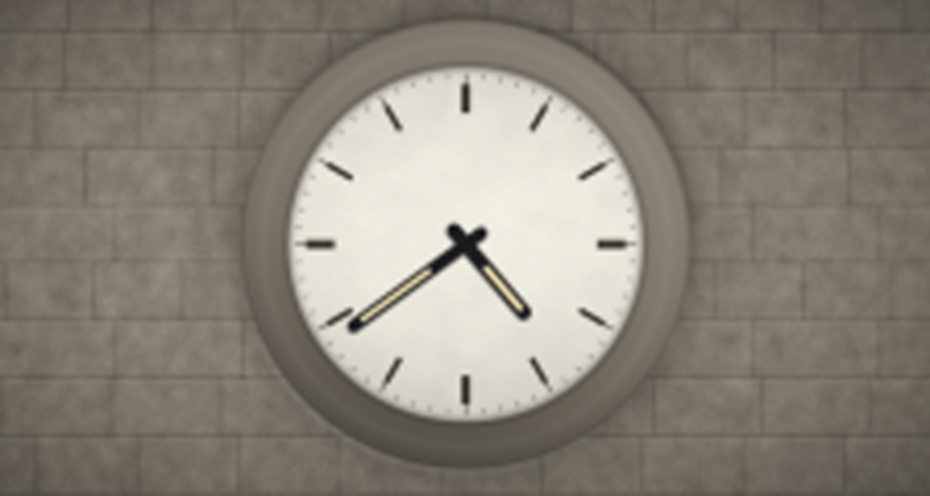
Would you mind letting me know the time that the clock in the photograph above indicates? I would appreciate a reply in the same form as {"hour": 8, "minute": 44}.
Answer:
{"hour": 4, "minute": 39}
